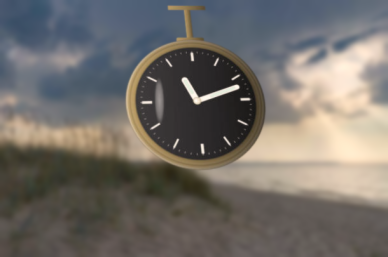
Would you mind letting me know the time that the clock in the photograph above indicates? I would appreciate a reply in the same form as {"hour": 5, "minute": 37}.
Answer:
{"hour": 11, "minute": 12}
